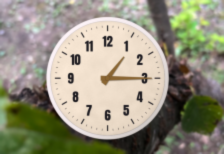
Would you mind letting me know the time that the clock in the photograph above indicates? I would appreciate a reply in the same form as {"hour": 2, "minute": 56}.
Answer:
{"hour": 1, "minute": 15}
